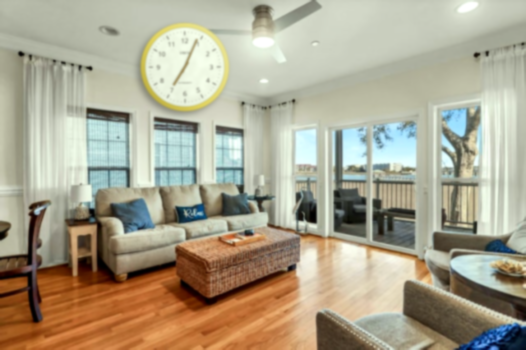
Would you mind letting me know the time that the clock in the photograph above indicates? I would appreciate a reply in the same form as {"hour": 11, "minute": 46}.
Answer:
{"hour": 7, "minute": 4}
